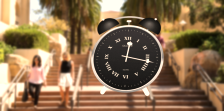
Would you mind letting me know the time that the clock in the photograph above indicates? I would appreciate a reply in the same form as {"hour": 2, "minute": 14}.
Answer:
{"hour": 12, "minute": 17}
